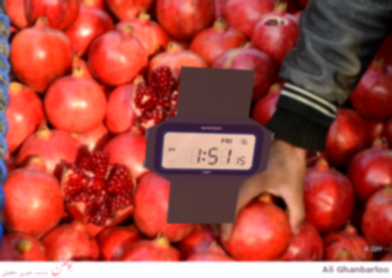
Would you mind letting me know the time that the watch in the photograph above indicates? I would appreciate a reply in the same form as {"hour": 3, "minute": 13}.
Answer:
{"hour": 1, "minute": 51}
